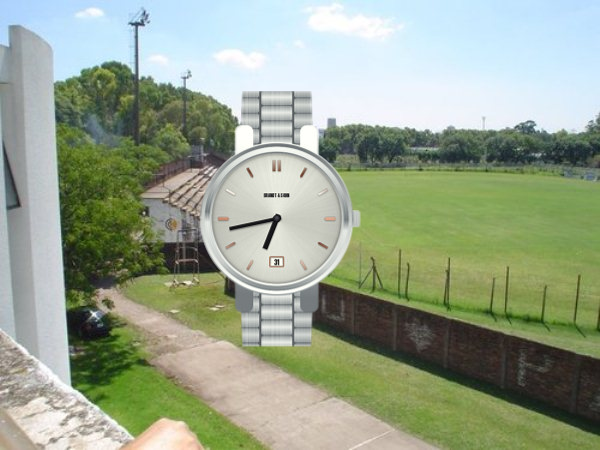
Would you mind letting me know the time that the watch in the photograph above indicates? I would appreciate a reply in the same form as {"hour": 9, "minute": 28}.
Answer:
{"hour": 6, "minute": 43}
